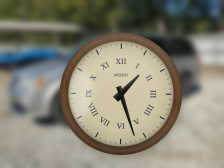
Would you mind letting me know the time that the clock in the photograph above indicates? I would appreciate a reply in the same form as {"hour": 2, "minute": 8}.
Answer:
{"hour": 1, "minute": 27}
